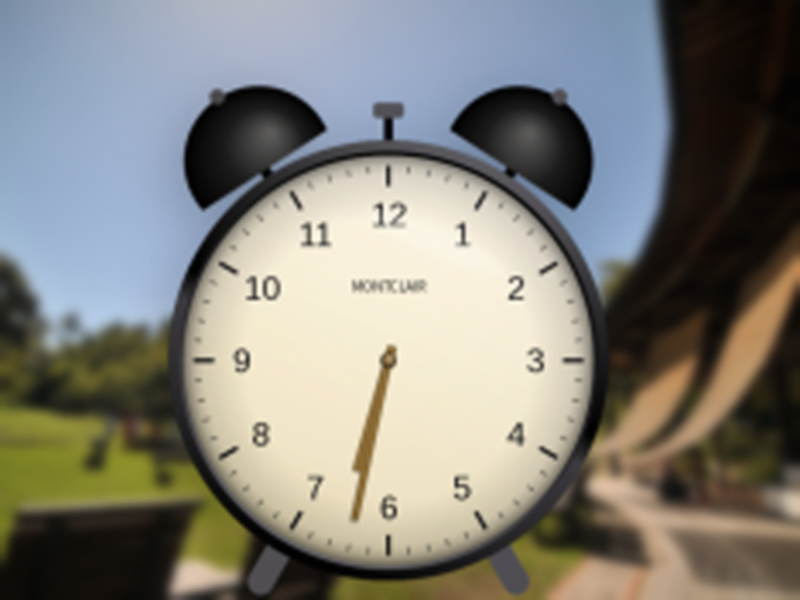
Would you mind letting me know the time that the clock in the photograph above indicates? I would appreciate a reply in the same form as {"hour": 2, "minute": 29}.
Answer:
{"hour": 6, "minute": 32}
